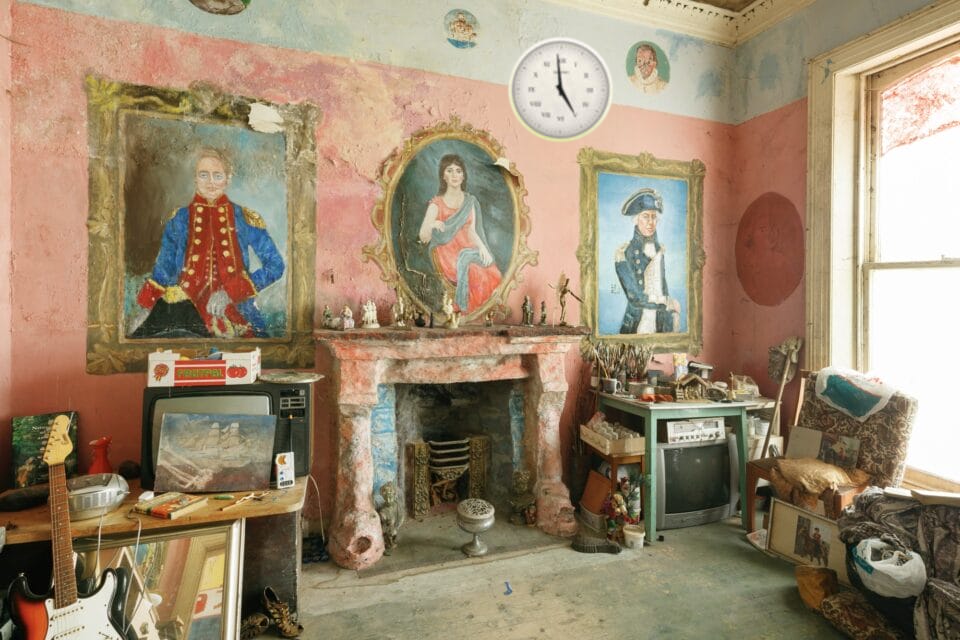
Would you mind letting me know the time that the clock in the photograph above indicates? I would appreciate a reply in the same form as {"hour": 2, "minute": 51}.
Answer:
{"hour": 4, "minute": 59}
